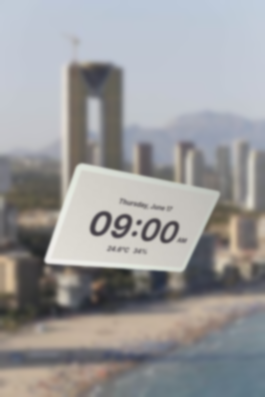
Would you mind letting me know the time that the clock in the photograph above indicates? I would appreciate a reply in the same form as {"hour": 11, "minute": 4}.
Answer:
{"hour": 9, "minute": 0}
